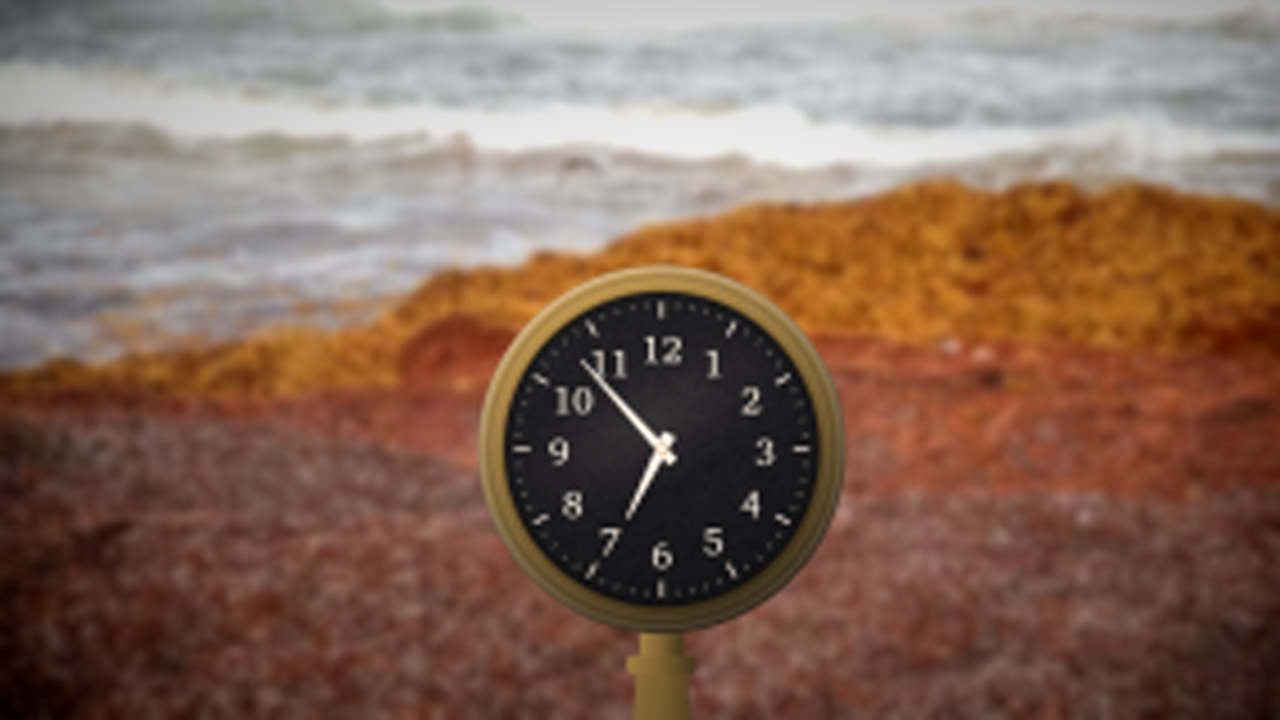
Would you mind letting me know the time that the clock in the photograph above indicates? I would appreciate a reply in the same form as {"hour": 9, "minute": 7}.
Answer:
{"hour": 6, "minute": 53}
